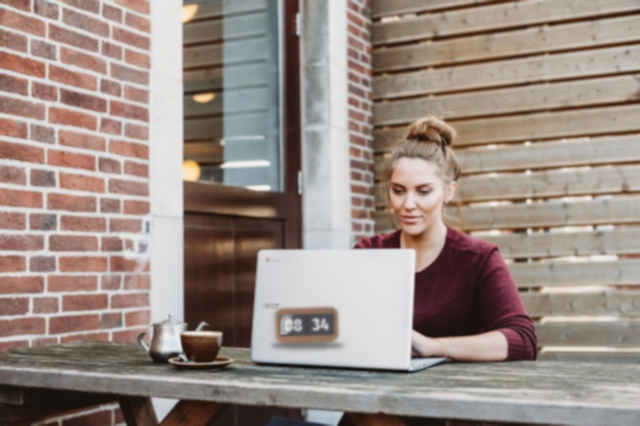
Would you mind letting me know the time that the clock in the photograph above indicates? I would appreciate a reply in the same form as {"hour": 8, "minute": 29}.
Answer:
{"hour": 8, "minute": 34}
